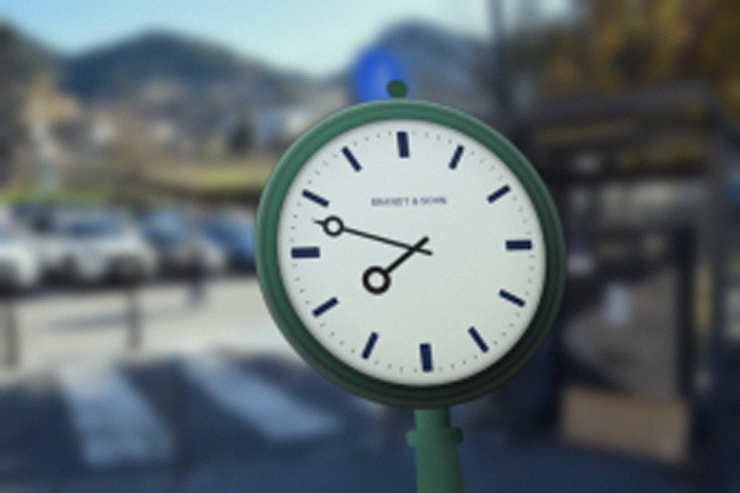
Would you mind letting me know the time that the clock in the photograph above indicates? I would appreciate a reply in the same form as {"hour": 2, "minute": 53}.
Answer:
{"hour": 7, "minute": 48}
